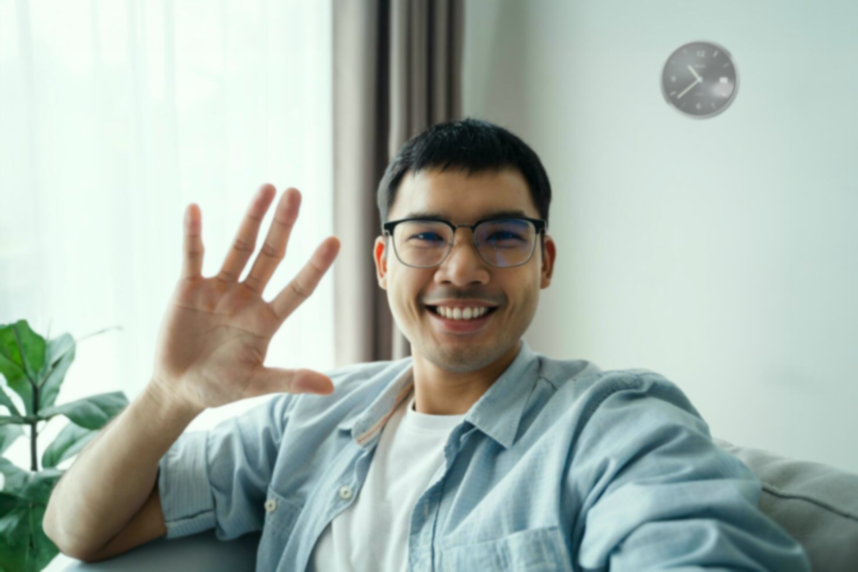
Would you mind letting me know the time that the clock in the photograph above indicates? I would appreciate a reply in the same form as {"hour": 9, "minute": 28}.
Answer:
{"hour": 10, "minute": 38}
